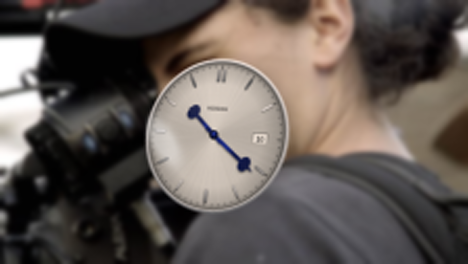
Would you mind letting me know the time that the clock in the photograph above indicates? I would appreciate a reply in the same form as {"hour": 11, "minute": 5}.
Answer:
{"hour": 10, "minute": 21}
